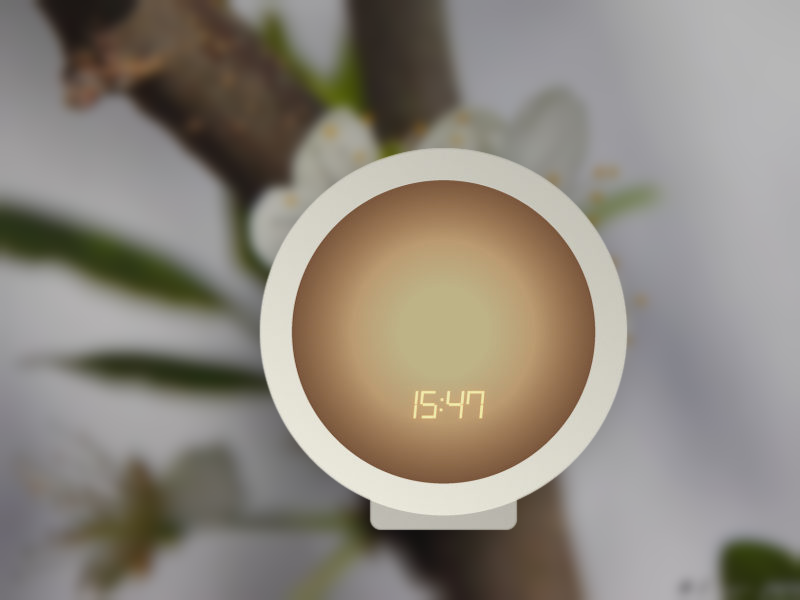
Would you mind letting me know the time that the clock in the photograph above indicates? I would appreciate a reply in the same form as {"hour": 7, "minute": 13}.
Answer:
{"hour": 15, "minute": 47}
